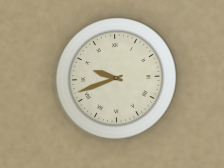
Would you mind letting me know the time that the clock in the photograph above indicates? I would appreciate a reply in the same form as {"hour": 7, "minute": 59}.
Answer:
{"hour": 9, "minute": 42}
